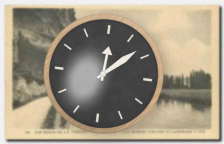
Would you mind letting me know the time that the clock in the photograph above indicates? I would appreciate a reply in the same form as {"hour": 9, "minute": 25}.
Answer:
{"hour": 12, "minute": 8}
